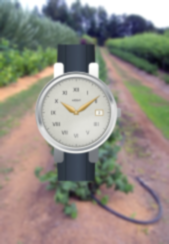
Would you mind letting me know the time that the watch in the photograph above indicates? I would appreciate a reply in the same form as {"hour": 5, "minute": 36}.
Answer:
{"hour": 10, "minute": 9}
